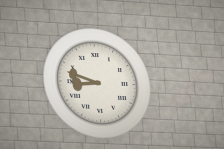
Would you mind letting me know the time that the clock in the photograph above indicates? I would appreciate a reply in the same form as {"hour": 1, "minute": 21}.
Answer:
{"hour": 8, "minute": 48}
